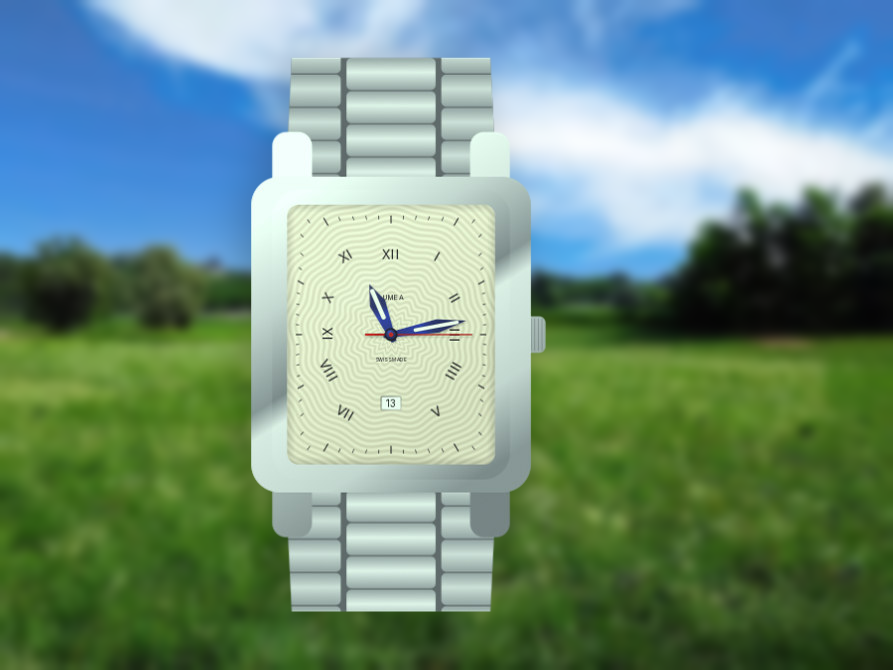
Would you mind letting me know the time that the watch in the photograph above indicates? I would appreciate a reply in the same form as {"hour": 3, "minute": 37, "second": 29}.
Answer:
{"hour": 11, "minute": 13, "second": 15}
